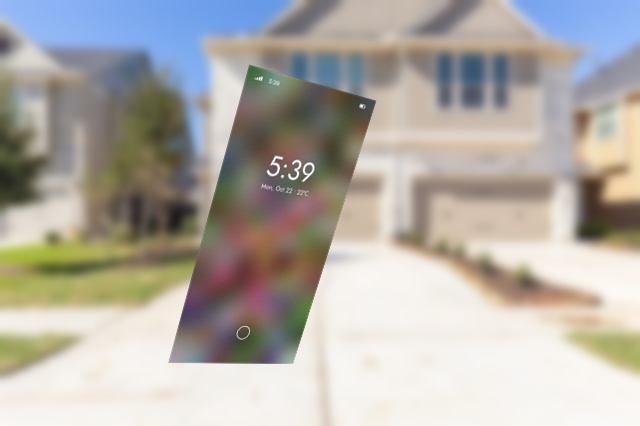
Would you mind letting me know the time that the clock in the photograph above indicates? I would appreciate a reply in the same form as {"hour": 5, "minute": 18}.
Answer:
{"hour": 5, "minute": 39}
